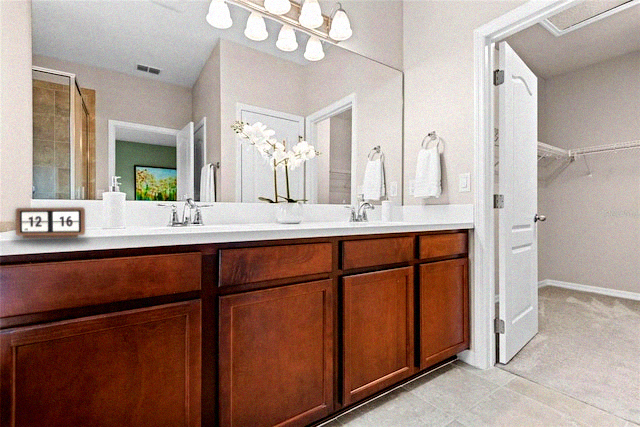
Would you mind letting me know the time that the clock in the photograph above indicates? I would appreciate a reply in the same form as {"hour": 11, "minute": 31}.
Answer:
{"hour": 12, "minute": 16}
